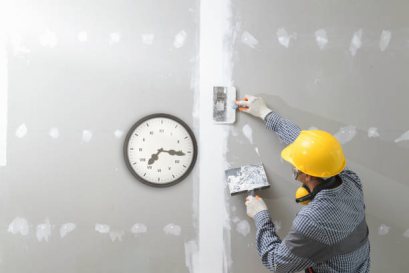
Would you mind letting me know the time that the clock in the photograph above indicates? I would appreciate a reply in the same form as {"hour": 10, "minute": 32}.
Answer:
{"hour": 7, "minute": 16}
